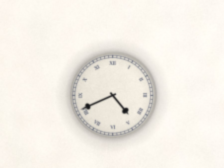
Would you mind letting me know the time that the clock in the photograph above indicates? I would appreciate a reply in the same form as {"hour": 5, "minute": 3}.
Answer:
{"hour": 4, "minute": 41}
